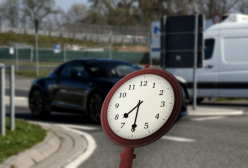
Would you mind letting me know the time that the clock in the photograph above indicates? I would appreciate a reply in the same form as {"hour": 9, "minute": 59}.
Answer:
{"hour": 7, "minute": 30}
